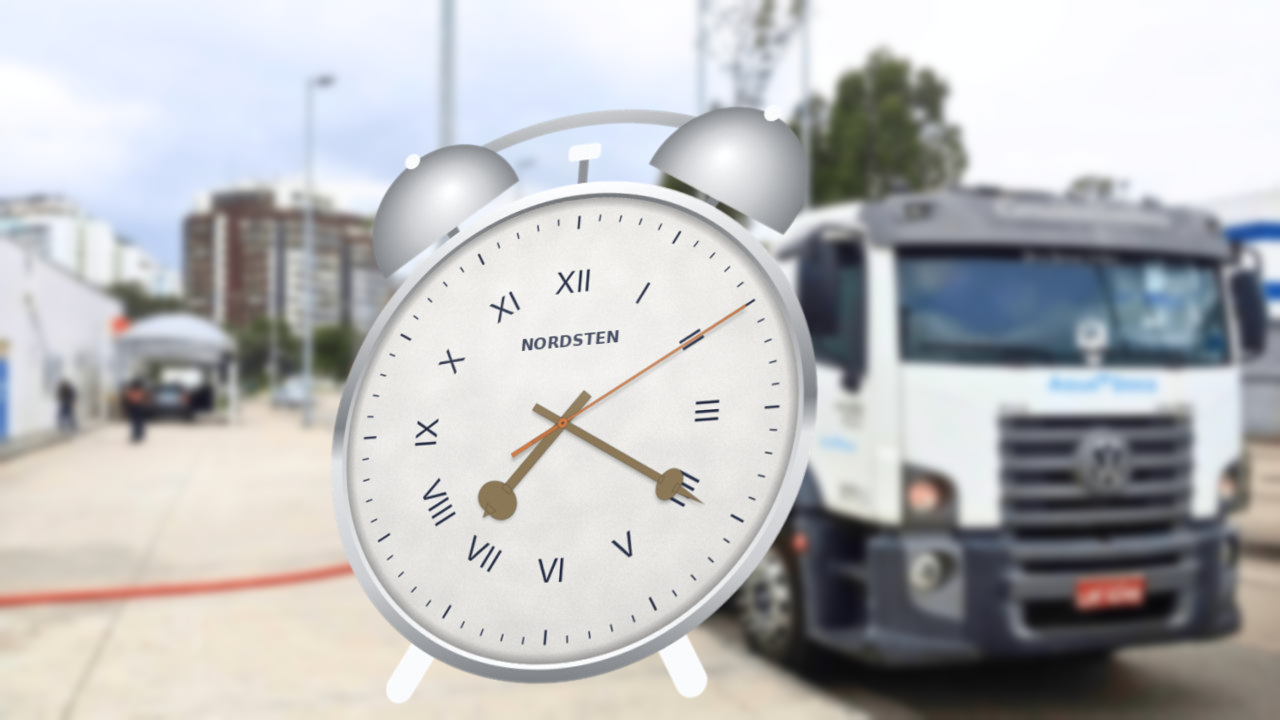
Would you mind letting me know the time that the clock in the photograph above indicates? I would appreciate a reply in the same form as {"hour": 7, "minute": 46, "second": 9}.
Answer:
{"hour": 7, "minute": 20, "second": 10}
